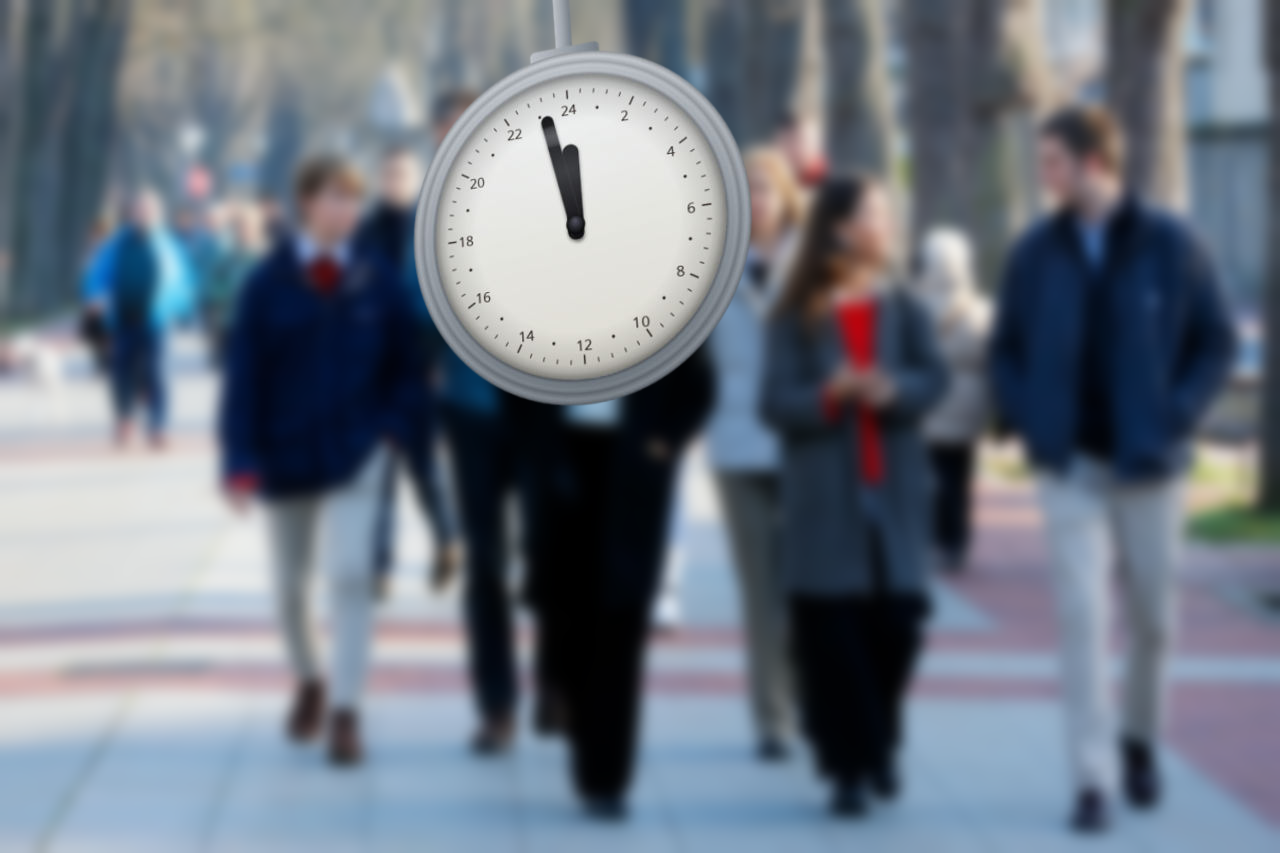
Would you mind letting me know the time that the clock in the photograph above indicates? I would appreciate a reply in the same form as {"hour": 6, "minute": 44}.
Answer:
{"hour": 23, "minute": 58}
